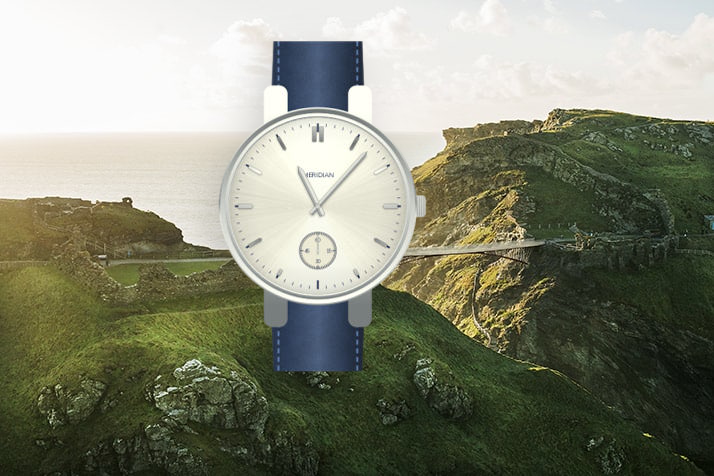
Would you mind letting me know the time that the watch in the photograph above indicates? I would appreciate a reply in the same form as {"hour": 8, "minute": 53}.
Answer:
{"hour": 11, "minute": 7}
